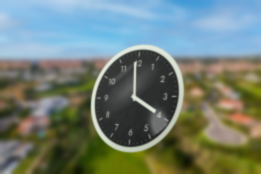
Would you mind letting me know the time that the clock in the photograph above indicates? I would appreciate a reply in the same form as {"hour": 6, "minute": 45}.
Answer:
{"hour": 3, "minute": 59}
